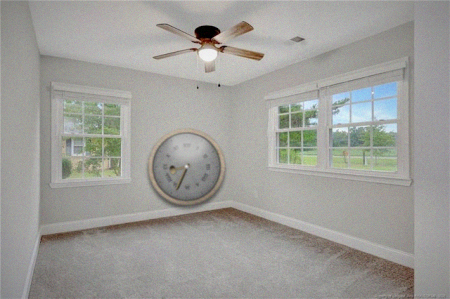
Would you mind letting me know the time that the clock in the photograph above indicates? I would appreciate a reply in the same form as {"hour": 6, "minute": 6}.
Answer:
{"hour": 8, "minute": 34}
